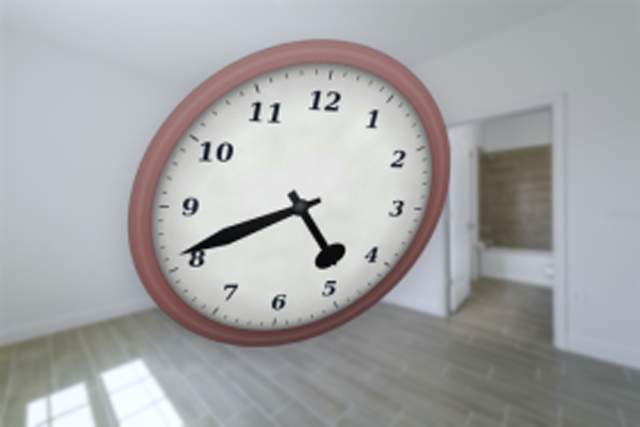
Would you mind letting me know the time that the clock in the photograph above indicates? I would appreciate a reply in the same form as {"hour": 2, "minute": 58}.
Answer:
{"hour": 4, "minute": 41}
